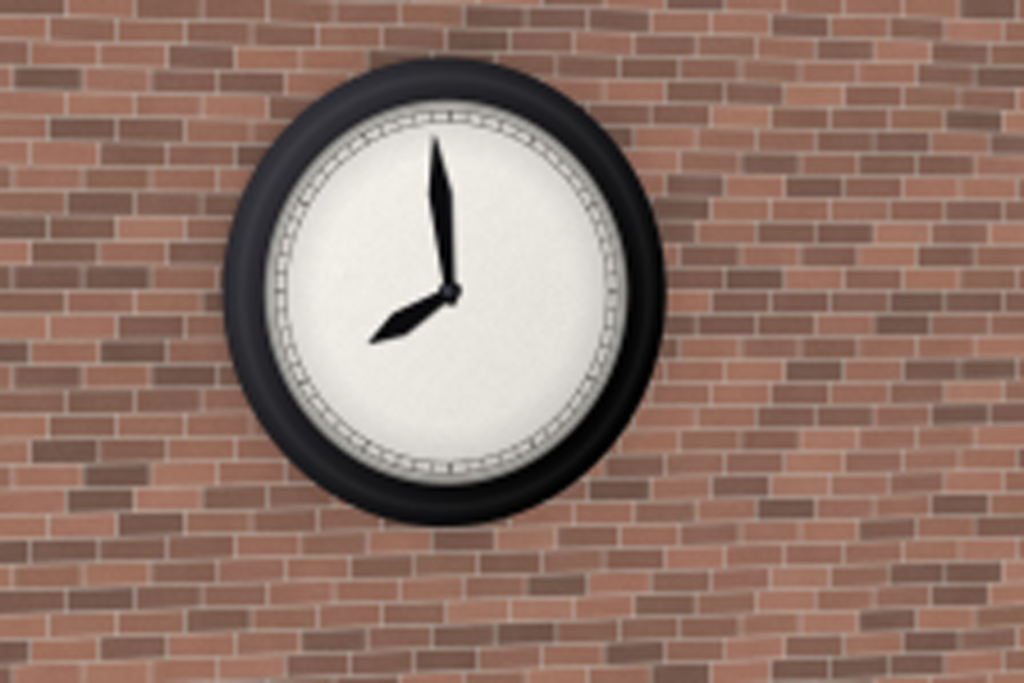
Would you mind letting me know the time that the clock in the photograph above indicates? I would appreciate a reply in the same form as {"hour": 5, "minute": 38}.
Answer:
{"hour": 7, "minute": 59}
